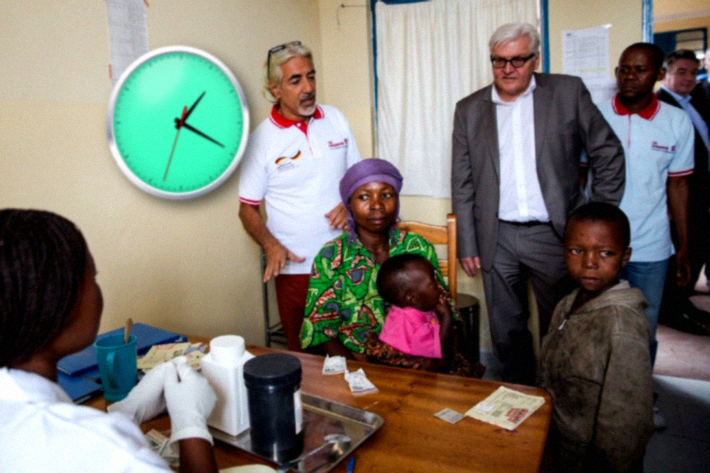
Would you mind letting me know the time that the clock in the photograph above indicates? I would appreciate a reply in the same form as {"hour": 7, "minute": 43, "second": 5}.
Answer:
{"hour": 1, "minute": 19, "second": 33}
